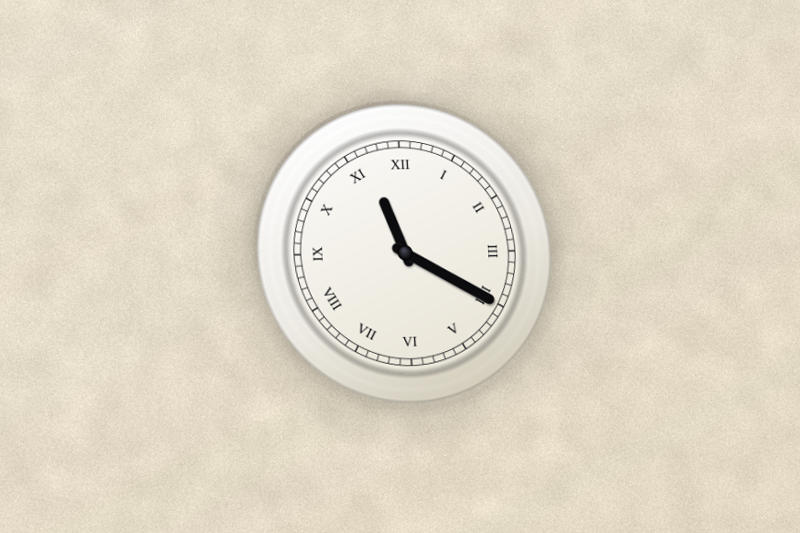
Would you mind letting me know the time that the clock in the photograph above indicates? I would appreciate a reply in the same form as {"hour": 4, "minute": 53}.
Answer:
{"hour": 11, "minute": 20}
